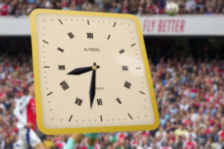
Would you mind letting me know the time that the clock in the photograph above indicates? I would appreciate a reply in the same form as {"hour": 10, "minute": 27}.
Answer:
{"hour": 8, "minute": 32}
